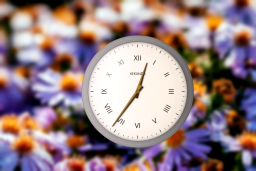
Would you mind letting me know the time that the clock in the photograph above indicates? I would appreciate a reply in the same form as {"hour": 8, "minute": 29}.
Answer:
{"hour": 12, "minute": 36}
